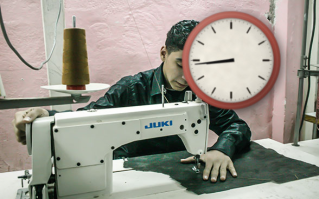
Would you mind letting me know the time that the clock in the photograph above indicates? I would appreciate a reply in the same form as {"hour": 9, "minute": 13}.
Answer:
{"hour": 8, "minute": 44}
